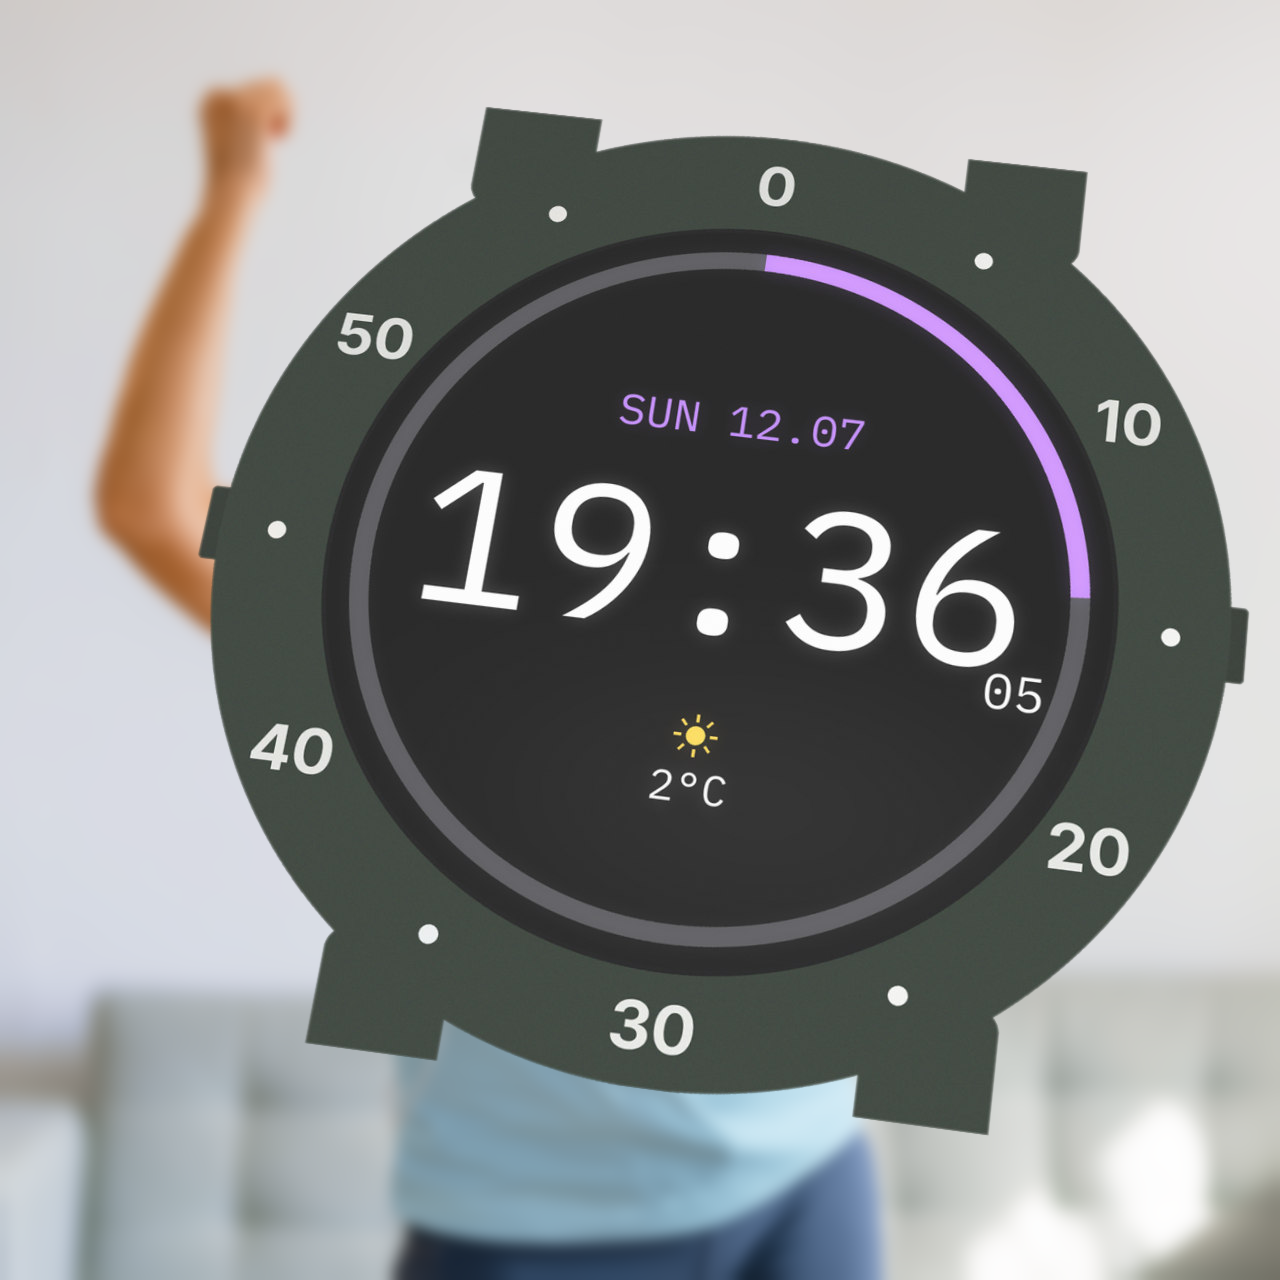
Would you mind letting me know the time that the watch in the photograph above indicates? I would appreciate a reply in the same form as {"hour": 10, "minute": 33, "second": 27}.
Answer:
{"hour": 19, "minute": 36, "second": 5}
